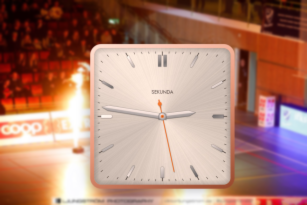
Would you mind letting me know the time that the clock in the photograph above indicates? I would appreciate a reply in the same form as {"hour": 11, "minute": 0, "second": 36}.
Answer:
{"hour": 2, "minute": 46, "second": 28}
